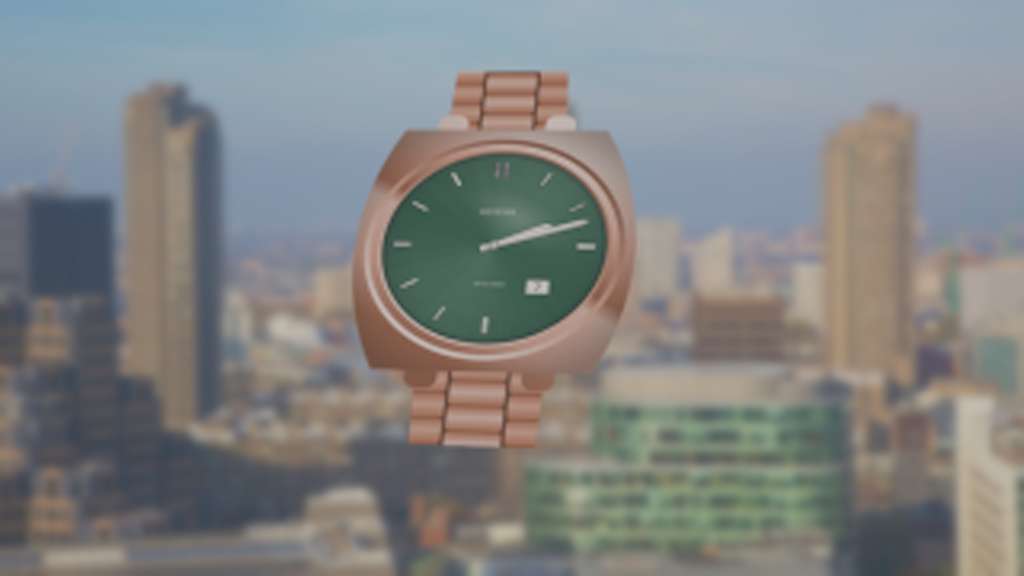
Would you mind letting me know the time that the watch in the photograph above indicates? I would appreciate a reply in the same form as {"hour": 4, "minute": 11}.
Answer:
{"hour": 2, "minute": 12}
